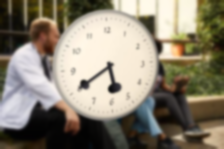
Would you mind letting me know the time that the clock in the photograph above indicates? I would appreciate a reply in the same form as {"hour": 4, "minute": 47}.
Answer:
{"hour": 5, "minute": 40}
